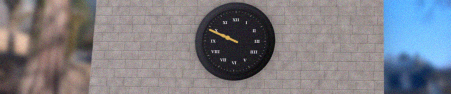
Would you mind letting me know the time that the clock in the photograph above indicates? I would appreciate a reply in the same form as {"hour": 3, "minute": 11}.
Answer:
{"hour": 9, "minute": 49}
